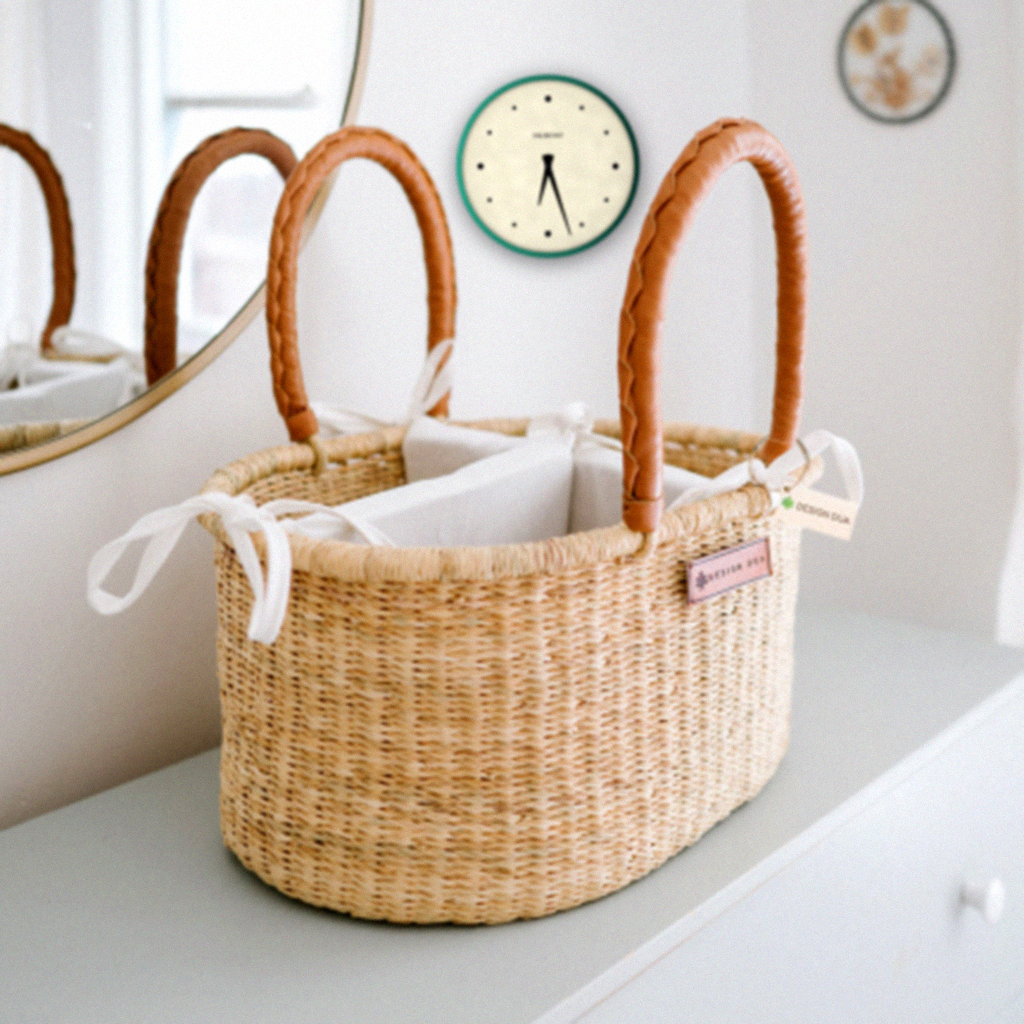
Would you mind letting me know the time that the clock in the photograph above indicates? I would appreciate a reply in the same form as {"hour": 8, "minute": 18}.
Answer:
{"hour": 6, "minute": 27}
